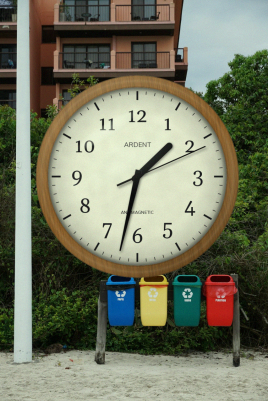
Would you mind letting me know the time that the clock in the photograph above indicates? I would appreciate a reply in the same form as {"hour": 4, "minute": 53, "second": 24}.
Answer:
{"hour": 1, "minute": 32, "second": 11}
